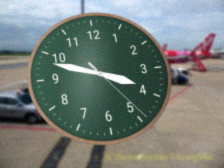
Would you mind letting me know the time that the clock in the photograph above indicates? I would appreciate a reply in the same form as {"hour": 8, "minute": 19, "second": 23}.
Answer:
{"hour": 3, "minute": 48, "second": 24}
